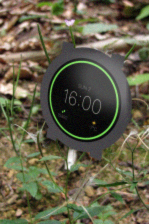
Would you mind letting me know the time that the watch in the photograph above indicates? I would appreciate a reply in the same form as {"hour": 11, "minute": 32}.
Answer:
{"hour": 16, "minute": 0}
